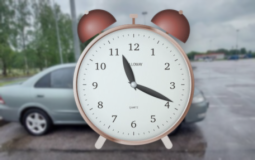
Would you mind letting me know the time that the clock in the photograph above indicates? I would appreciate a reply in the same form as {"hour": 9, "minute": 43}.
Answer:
{"hour": 11, "minute": 19}
